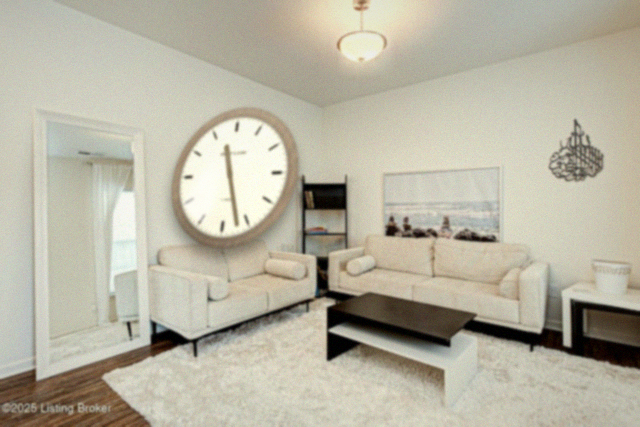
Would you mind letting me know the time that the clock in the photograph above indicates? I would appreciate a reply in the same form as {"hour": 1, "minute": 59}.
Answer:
{"hour": 11, "minute": 27}
